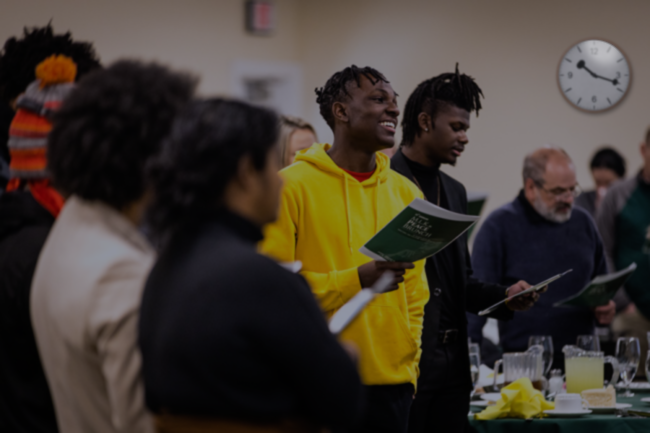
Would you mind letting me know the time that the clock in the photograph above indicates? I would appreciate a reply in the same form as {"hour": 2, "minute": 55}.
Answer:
{"hour": 10, "minute": 18}
